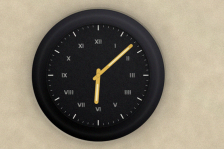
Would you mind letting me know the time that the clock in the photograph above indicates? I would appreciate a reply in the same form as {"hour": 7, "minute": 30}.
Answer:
{"hour": 6, "minute": 8}
